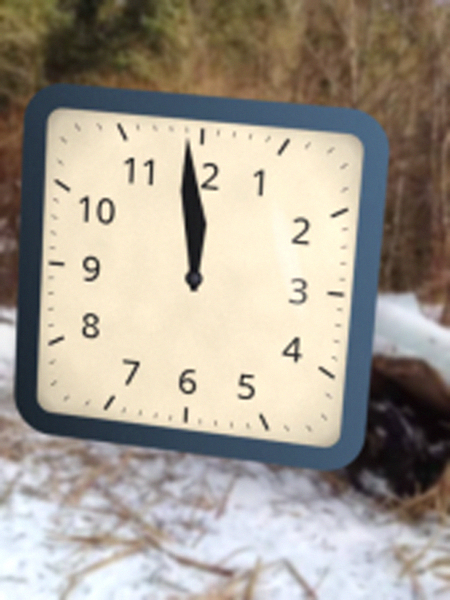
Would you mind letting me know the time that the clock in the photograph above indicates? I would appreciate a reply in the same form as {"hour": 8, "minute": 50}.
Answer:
{"hour": 11, "minute": 59}
